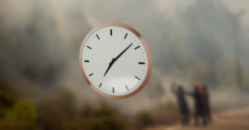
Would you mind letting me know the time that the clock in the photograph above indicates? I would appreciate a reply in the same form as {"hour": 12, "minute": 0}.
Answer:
{"hour": 7, "minute": 8}
